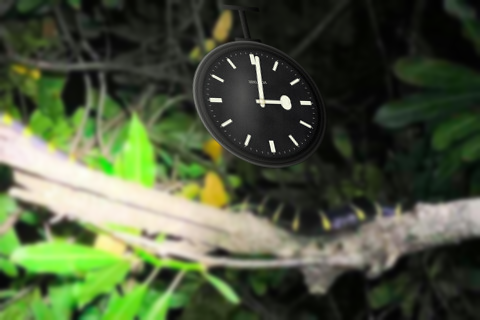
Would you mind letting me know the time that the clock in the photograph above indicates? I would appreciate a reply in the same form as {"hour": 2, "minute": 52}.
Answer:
{"hour": 3, "minute": 1}
